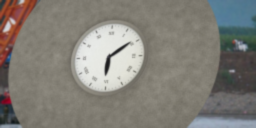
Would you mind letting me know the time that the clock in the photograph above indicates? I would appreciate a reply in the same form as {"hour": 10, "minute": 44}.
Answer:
{"hour": 6, "minute": 9}
